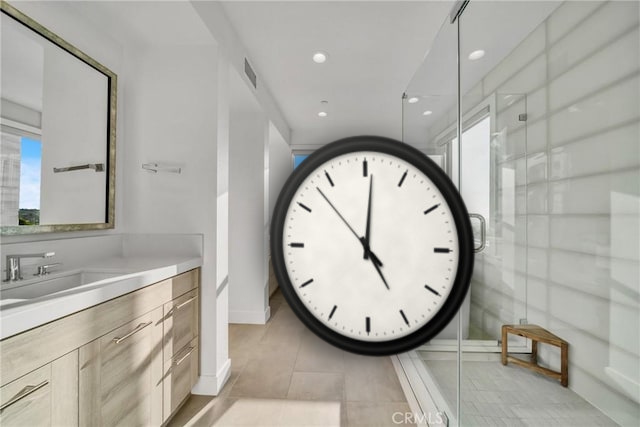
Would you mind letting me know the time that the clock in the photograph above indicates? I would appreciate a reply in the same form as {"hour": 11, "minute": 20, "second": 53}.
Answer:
{"hour": 5, "minute": 0, "second": 53}
